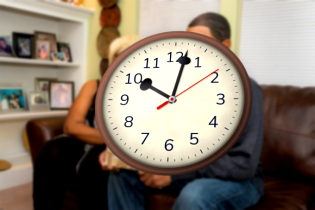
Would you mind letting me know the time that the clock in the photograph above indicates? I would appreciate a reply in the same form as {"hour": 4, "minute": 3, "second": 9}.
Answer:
{"hour": 10, "minute": 2, "second": 9}
